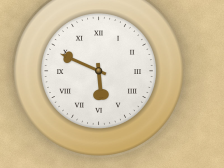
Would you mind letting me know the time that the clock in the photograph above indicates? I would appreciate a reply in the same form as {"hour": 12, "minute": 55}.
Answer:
{"hour": 5, "minute": 49}
